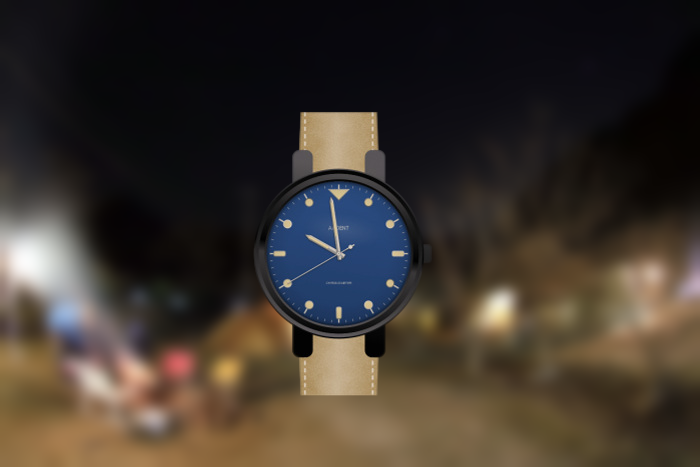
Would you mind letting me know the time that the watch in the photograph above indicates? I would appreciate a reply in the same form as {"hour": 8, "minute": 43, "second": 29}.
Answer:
{"hour": 9, "minute": 58, "second": 40}
